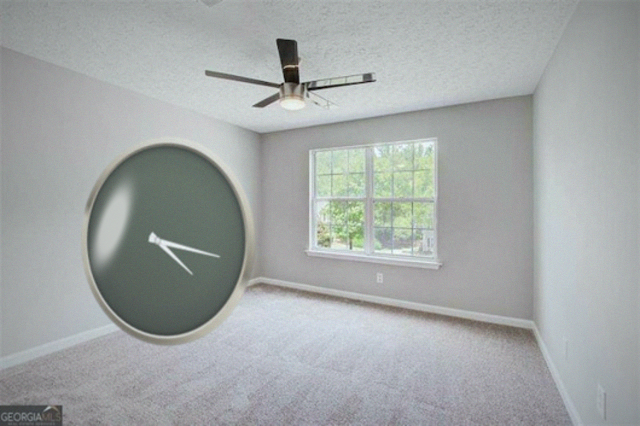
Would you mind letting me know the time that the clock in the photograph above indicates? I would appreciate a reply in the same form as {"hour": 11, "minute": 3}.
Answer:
{"hour": 4, "minute": 17}
